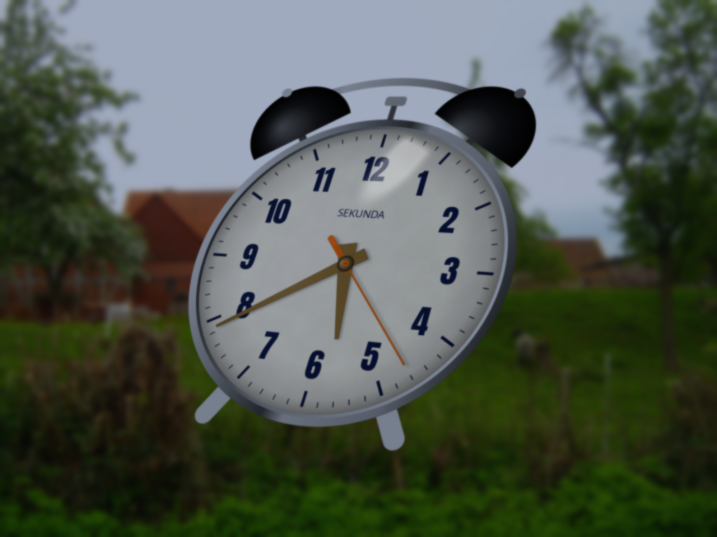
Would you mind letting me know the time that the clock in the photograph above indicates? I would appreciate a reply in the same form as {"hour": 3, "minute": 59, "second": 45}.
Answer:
{"hour": 5, "minute": 39, "second": 23}
